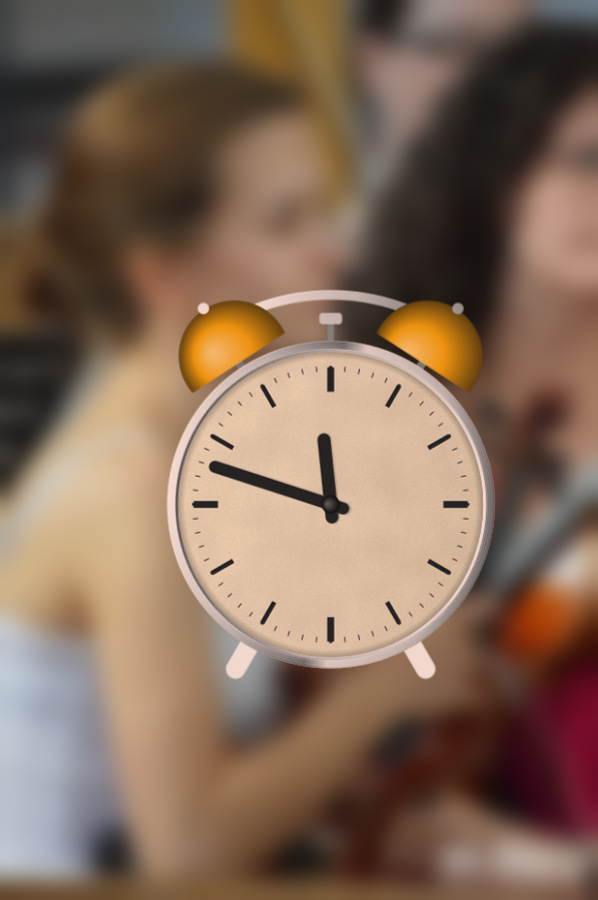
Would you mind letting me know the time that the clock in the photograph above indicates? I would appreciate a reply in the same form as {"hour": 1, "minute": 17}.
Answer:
{"hour": 11, "minute": 48}
